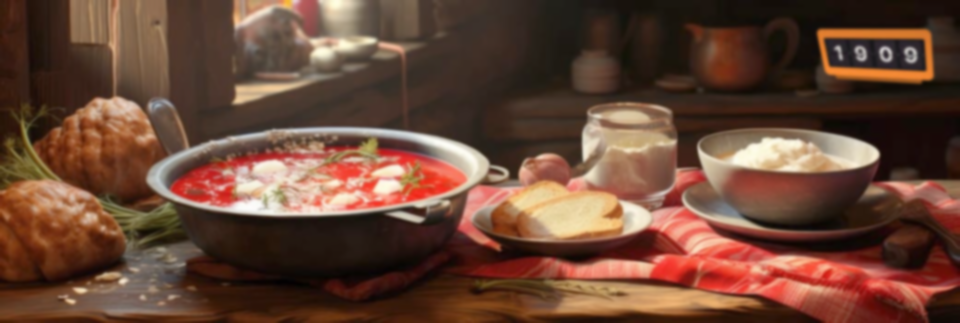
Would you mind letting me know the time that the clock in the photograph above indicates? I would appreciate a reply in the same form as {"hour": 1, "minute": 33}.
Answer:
{"hour": 19, "minute": 9}
